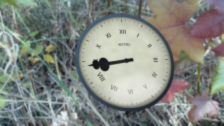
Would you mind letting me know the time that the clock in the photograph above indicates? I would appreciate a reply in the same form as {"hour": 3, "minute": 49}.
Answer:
{"hour": 8, "minute": 44}
